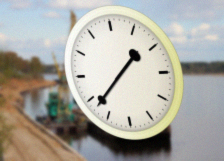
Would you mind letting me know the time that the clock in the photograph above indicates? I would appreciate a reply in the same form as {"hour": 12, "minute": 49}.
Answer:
{"hour": 1, "minute": 38}
